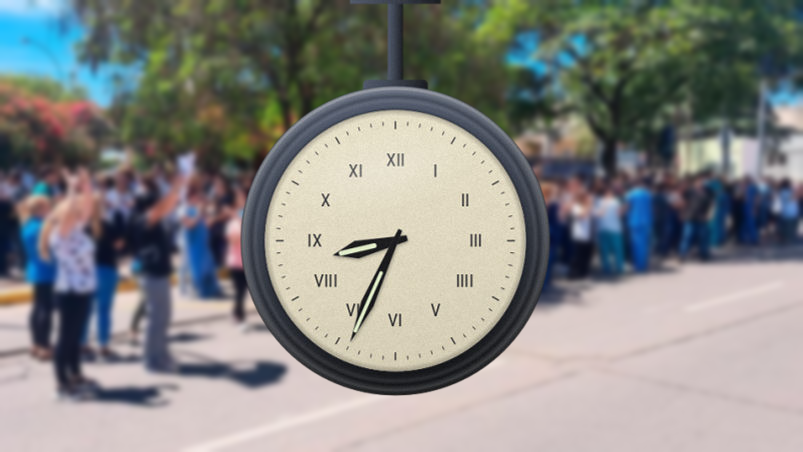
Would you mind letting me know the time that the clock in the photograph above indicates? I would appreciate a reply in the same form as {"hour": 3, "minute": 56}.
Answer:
{"hour": 8, "minute": 34}
